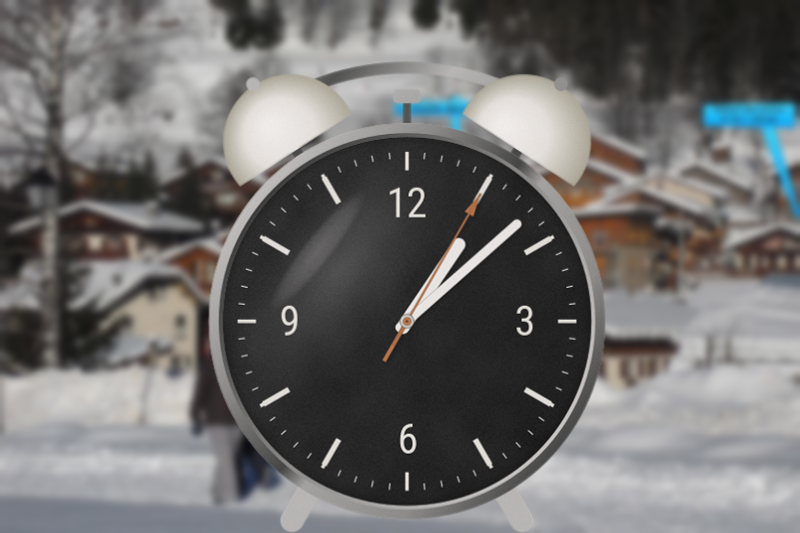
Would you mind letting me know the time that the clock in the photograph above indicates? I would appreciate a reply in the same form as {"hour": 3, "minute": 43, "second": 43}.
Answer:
{"hour": 1, "minute": 8, "second": 5}
